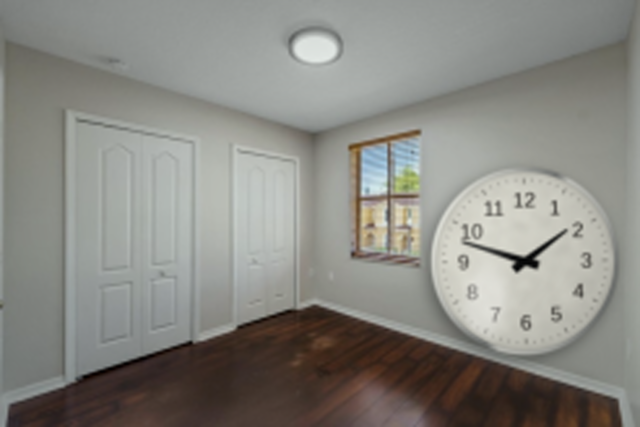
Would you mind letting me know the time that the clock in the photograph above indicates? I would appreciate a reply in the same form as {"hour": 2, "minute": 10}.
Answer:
{"hour": 1, "minute": 48}
